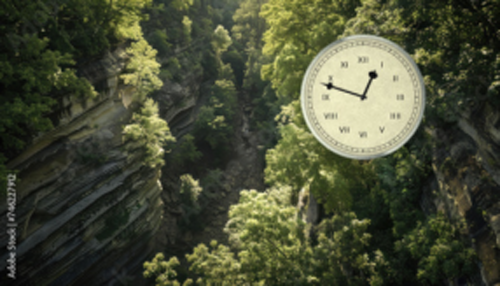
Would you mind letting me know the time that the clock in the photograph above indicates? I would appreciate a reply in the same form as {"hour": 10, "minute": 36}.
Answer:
{"hour": 12, "minute": 48}
